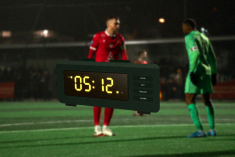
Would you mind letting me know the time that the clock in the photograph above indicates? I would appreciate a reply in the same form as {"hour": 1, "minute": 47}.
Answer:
{"hour": 5, "minute": 12}
